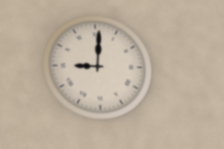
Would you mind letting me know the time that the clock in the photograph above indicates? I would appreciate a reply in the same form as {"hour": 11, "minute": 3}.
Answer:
{"hour": 9, "minute": 1}
